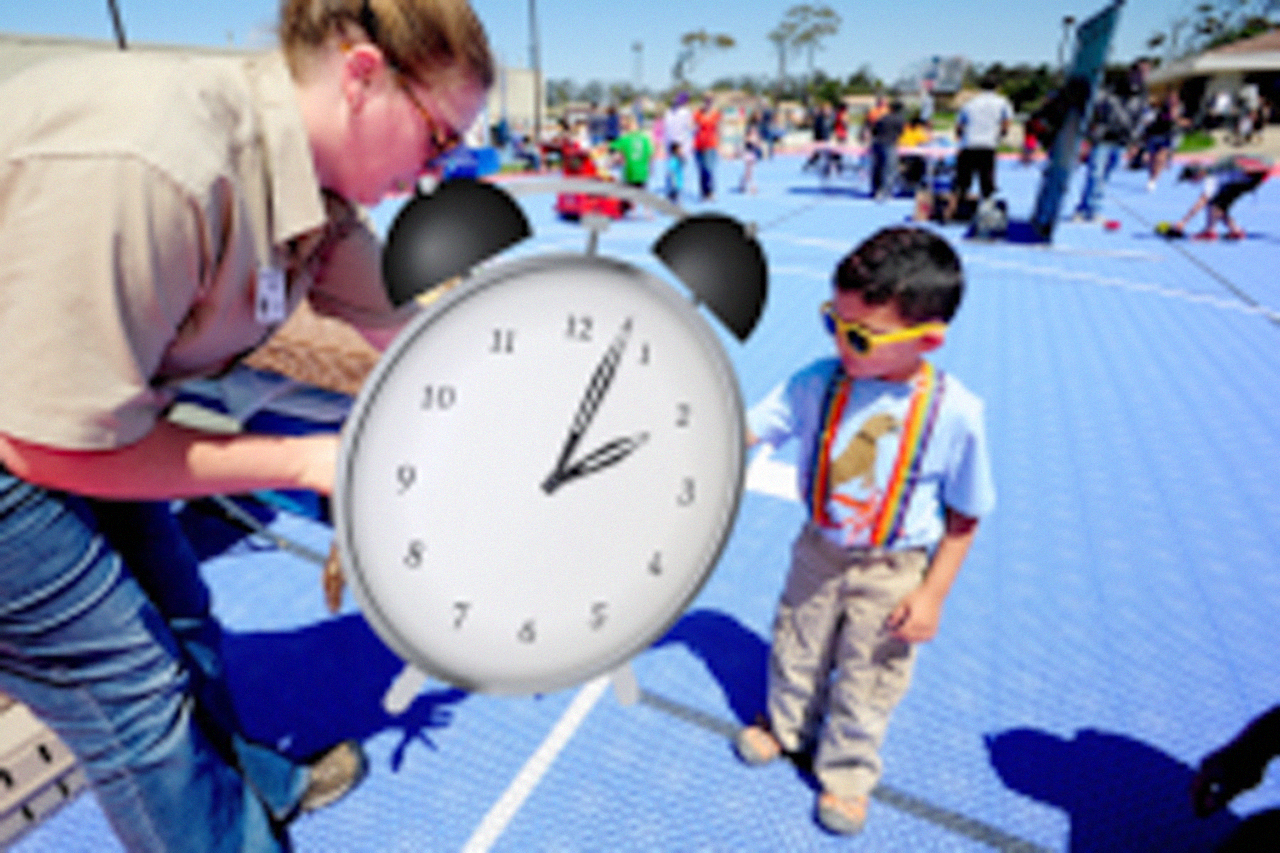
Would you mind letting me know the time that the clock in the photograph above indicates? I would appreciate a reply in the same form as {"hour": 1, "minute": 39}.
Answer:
{"hour": 2, "minute": 3}
